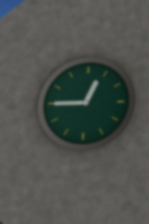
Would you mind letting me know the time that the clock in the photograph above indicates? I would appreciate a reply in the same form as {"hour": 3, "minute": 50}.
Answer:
{"hour": 12, "minute": 45}
